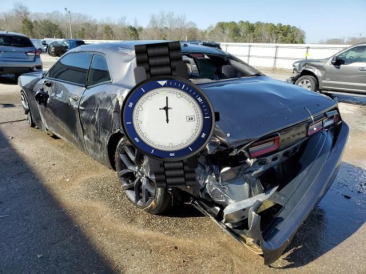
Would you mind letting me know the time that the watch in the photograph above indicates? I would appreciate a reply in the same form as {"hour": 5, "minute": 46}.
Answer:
{"hour": 12, "minute": 1}
